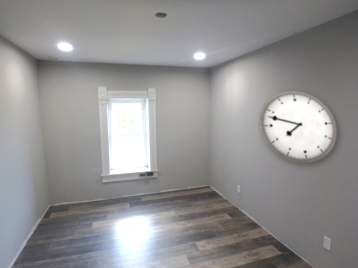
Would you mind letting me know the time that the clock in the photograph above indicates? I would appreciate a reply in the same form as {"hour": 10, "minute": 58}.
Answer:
{"hour": 7, "minute": 48}
